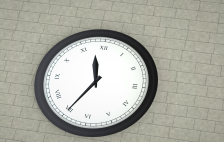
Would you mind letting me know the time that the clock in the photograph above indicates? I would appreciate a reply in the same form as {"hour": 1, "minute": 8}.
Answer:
{"hour": 11, "minute": 35}
